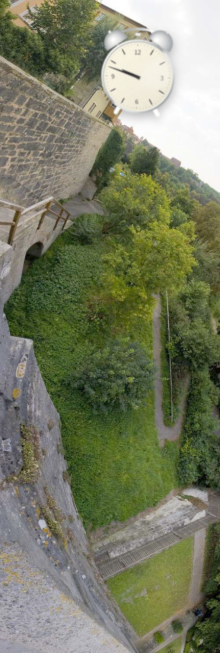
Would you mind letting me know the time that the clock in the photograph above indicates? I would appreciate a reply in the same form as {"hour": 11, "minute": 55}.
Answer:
{"hour": 9, "minute": 48}
